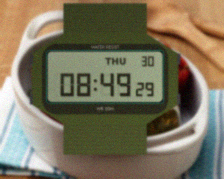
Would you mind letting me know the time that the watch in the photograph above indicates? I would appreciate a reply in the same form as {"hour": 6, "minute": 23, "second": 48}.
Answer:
{"hour": 8, "minute": 49, "second": 29}
